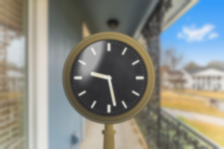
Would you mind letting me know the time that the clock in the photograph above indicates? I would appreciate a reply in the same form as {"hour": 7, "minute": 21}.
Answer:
{"hour": 9, "minute": 28}
